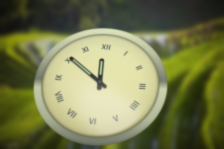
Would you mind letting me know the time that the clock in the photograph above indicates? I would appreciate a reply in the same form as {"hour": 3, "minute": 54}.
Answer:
{"hour": 11, "minute": 51}
